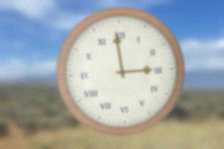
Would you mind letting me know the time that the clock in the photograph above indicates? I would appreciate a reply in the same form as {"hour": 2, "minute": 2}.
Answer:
{"hour": 2, "minute": 59}
